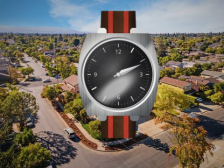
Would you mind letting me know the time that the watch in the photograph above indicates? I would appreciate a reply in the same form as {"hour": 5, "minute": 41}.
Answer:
{"hour": 2, "minute": 11}
